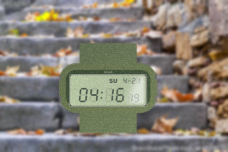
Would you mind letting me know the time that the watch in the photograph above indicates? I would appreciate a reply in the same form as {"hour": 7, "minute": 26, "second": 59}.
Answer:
{"hour": 4, "minute": 16, "second": 19}
